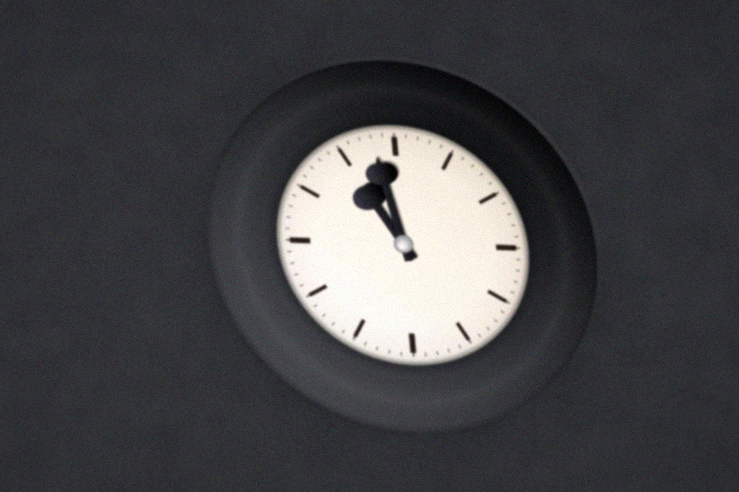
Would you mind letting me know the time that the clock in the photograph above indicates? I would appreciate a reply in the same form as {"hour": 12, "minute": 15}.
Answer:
{"hour": 10, "minute": 58}
